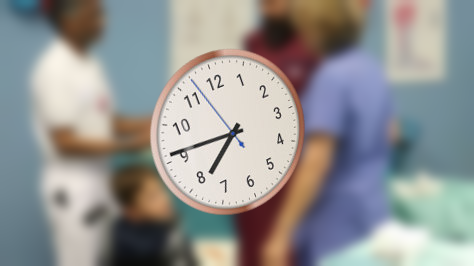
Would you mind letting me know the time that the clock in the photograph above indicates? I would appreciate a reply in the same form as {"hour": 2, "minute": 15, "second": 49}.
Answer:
{"hour": 7, "minute": 45, "second": 57}
